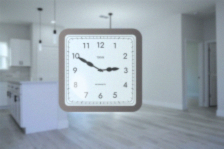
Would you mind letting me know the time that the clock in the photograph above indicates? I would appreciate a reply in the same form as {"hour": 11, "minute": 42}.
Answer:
{"hour": 2, "minute": 50}
